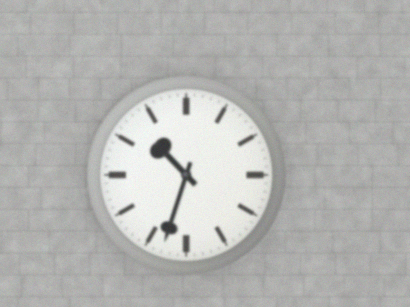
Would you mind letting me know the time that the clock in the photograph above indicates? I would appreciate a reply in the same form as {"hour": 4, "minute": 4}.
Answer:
{"hour": 10, "minute": 33}
